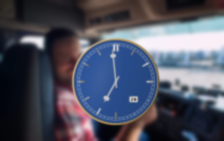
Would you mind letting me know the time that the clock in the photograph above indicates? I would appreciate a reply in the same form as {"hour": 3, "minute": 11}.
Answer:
{"hour": 6, "minute": 59}
